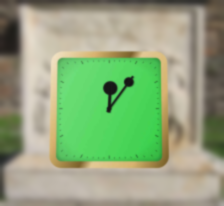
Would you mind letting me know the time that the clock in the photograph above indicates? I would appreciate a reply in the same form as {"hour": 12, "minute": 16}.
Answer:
{"hour": 12, "minute": 6}
